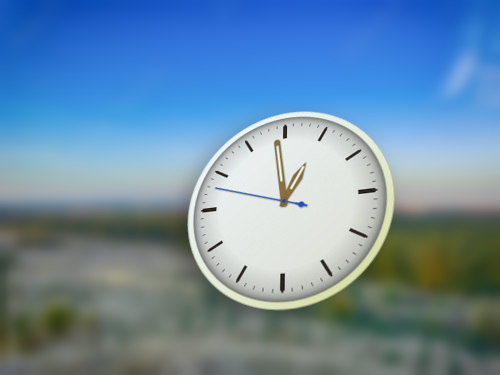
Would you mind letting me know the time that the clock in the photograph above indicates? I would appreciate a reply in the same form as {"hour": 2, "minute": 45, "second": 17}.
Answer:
{"hour": 12, "minute": 58, "second": 48}
